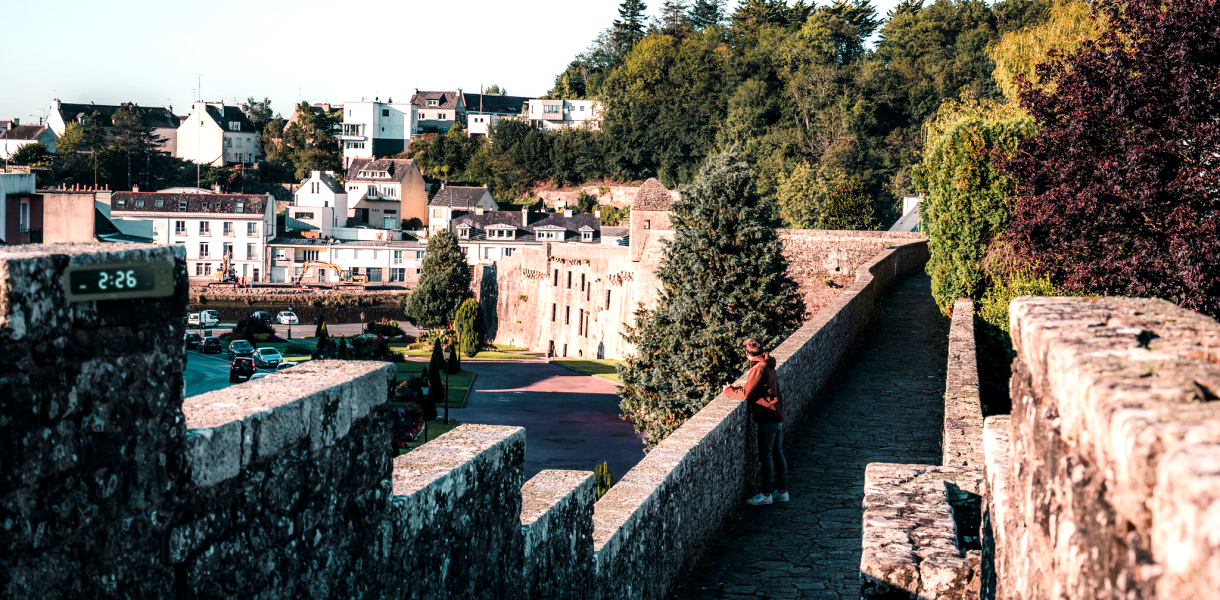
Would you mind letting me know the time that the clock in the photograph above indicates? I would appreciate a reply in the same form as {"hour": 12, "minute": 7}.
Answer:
{"hour": 2, "minute": 26}
